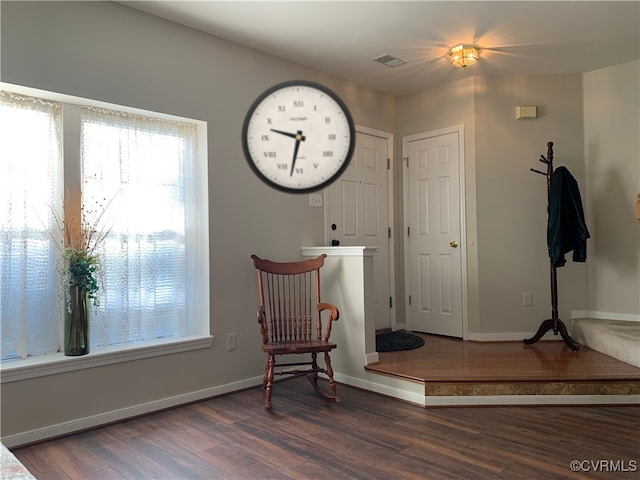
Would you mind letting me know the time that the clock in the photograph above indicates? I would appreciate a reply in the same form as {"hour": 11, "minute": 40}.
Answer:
{"hour": 9, "minute": 32}
